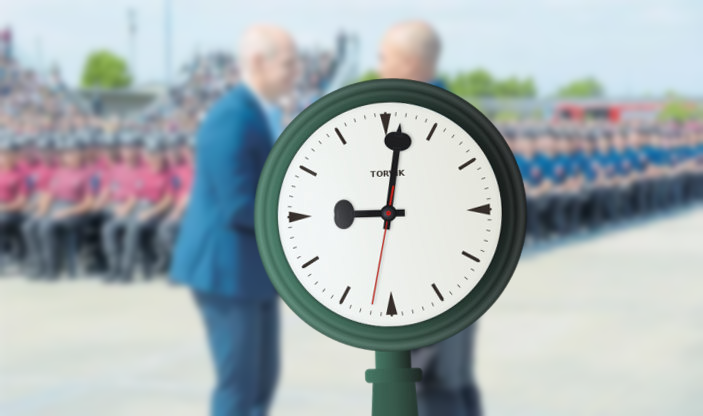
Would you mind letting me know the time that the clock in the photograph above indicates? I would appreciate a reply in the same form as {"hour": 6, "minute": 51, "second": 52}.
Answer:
{"hour": 9, "minute": 1, "second": 32}
